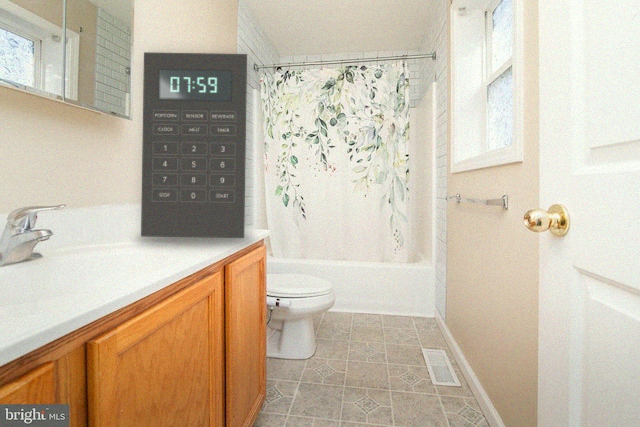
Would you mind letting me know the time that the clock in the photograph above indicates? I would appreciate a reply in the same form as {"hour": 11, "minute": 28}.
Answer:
{"hour": 7, "minute": 59}
